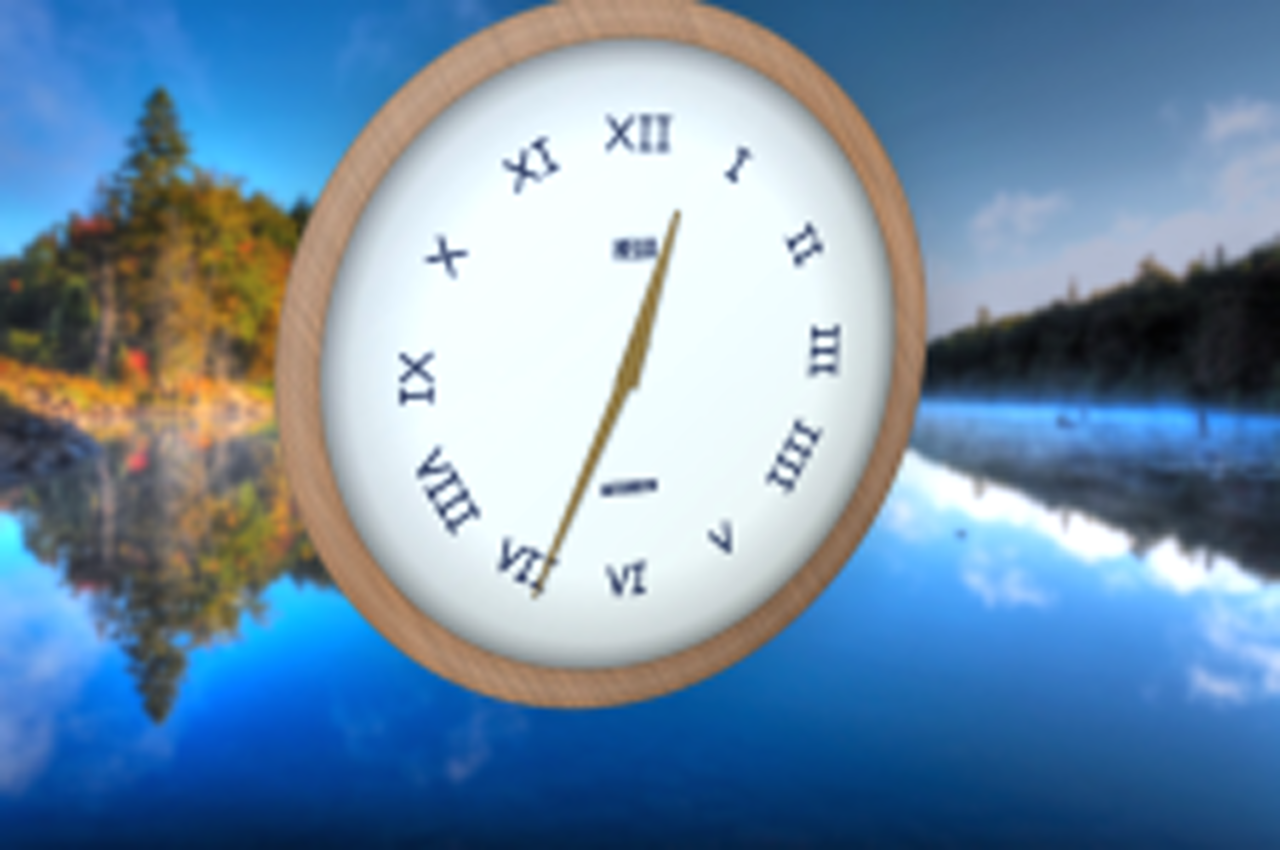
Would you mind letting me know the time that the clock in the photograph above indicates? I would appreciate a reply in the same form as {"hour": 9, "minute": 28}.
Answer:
{"hour": 12, "minute": 34}
